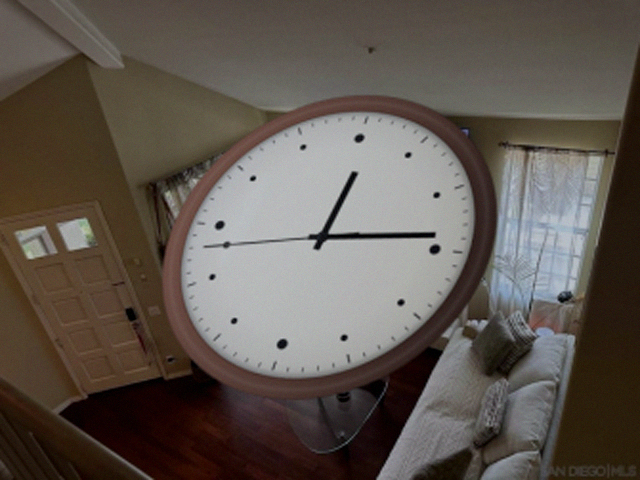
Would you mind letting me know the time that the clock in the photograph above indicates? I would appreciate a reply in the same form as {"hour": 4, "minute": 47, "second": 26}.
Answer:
{"hour": 12, "minute": 13, "second": 43}
